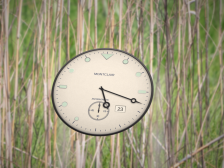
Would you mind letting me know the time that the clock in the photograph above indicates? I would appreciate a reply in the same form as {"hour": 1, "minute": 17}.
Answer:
{"hour": 5, "minute": 18}
